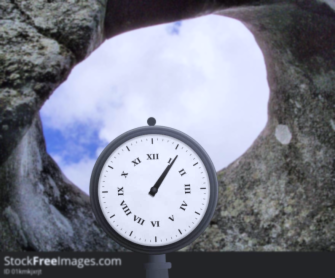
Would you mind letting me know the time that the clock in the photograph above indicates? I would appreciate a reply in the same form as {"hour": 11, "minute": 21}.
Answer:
{"hour": 1, "minute": 6}
